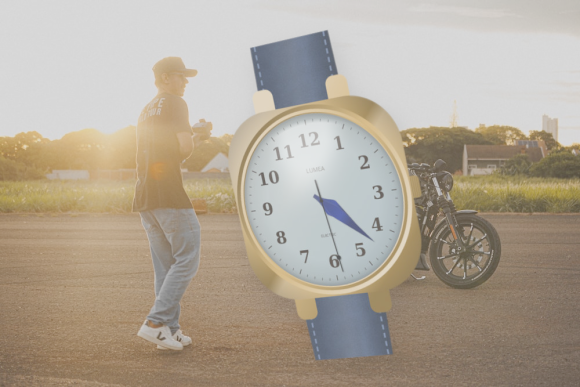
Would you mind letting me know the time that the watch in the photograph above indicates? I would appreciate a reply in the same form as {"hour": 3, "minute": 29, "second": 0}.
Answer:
{"hour": 4, "minute": 22, "second": 29}
